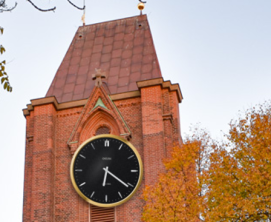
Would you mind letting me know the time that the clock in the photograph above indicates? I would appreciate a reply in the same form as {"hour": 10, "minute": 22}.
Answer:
{"hour": 6, "minute": 21}
